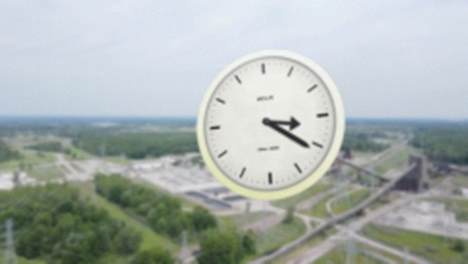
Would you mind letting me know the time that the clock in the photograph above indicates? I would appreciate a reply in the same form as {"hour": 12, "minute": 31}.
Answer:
{"hour": 3, "minute": 21}
